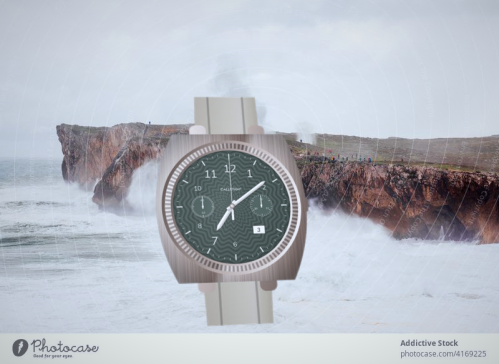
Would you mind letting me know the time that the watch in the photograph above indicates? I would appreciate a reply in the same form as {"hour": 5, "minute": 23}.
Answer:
{"hour": 7, "minute": 9}
